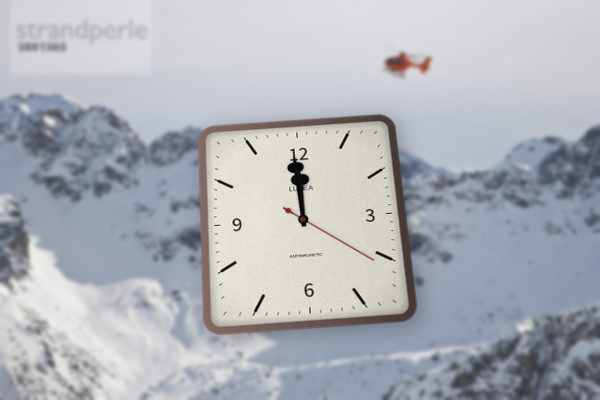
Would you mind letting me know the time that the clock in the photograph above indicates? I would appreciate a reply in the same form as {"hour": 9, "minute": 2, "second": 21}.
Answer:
{"hour": 11, "minute": 59, "second": 21}
